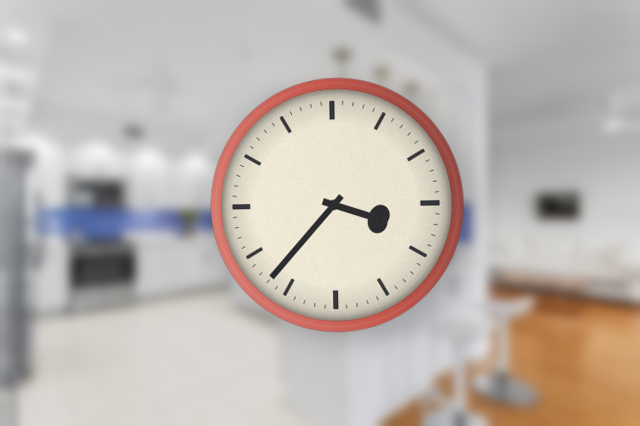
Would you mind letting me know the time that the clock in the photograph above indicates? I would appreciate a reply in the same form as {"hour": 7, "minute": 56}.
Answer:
{"hour": 3, "minute": 37}
